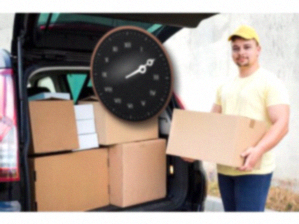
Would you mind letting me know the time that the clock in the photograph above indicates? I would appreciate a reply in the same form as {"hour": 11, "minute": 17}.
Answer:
{"hour": 2, "minute": 10}
